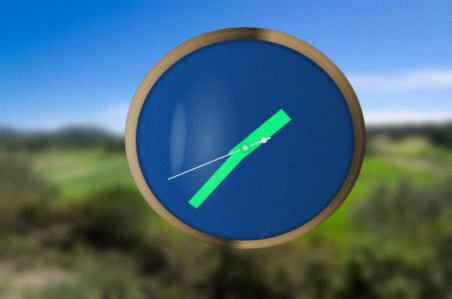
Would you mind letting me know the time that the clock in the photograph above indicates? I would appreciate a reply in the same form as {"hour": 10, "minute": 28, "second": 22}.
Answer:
{"hour": 1, "minute": 36, "second": 41}
